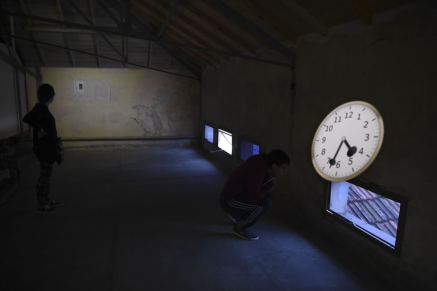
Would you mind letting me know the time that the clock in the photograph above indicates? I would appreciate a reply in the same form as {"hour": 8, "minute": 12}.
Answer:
{"hour": 4, "minute": 33}
